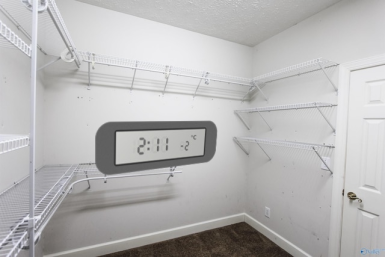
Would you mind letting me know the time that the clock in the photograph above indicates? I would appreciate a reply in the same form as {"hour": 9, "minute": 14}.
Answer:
{"hour": 2, "minute": 11}
